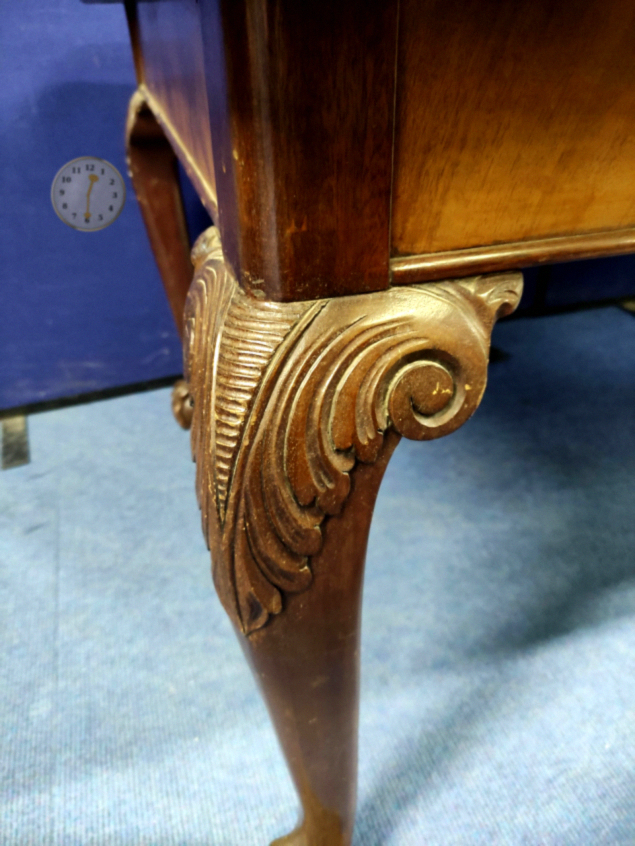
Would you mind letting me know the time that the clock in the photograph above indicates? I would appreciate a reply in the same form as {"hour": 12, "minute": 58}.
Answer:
{"hour": 12, "minute": 30}
